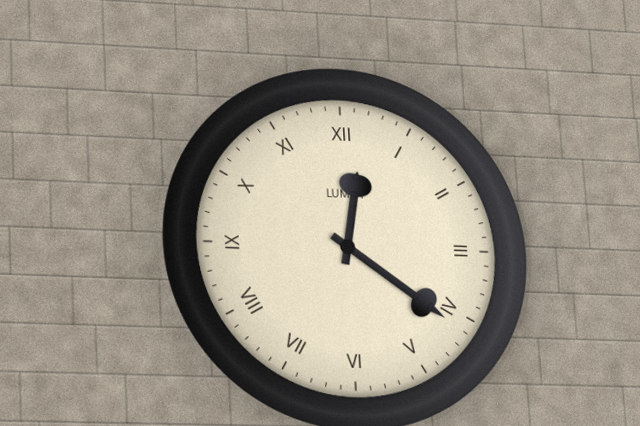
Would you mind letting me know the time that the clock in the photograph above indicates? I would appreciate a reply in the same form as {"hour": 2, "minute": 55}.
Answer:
{"hour": 12, "minute": 21}
